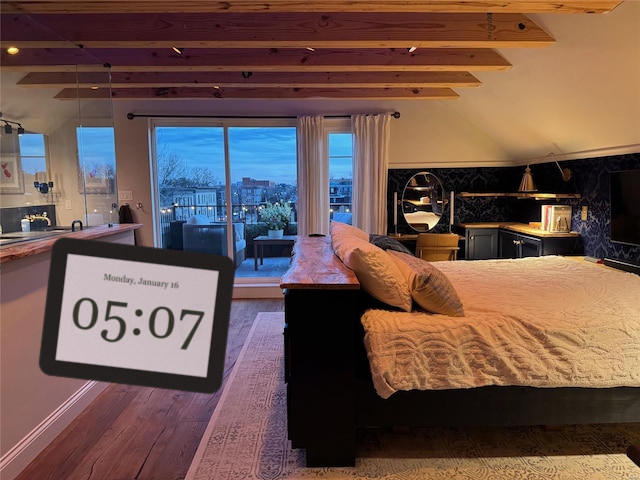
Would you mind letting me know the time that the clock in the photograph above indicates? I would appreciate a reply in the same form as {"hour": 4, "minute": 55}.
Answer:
{"hour": 5, "minute": 7}
